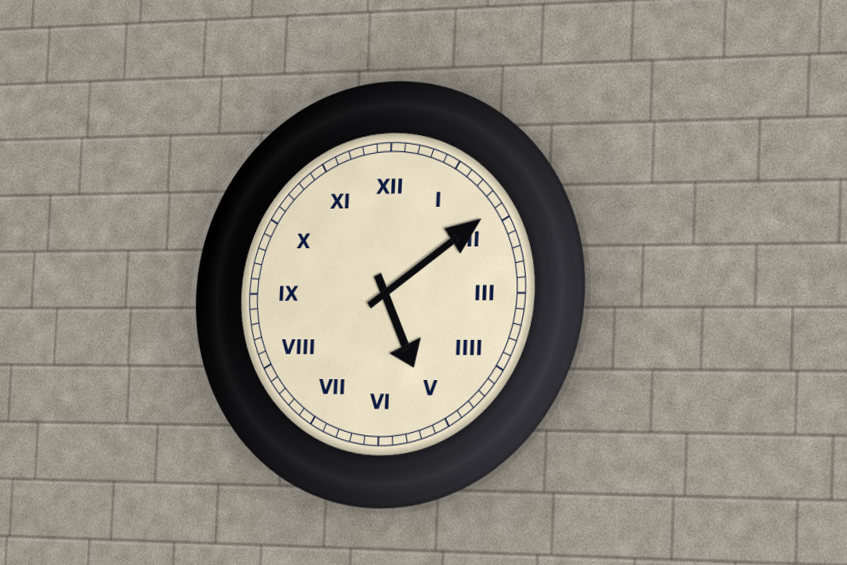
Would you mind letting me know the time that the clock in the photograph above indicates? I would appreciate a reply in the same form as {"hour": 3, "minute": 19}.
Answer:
{"hour": 5, "minute": 9}
